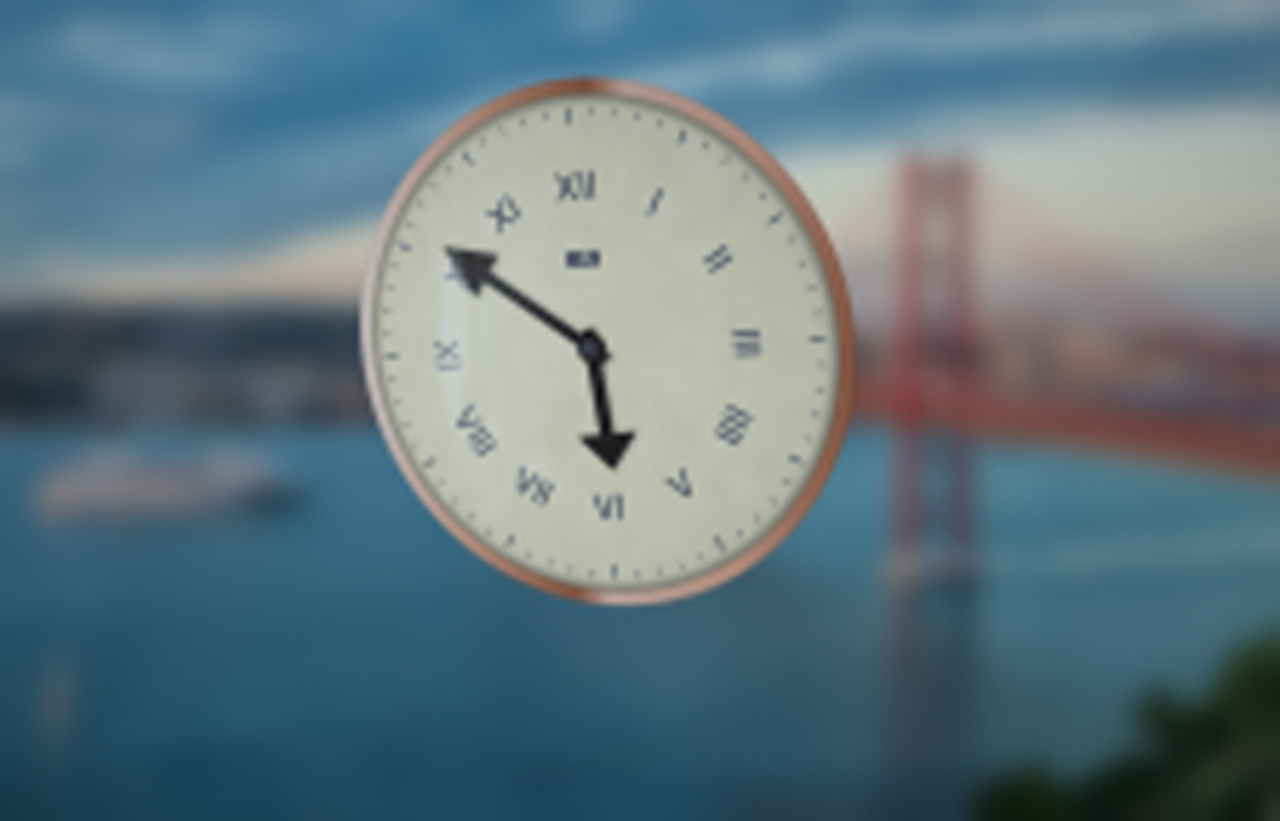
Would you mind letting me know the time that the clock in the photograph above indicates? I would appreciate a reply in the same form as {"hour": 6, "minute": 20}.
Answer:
{"hour": 5, "minute": 51}
